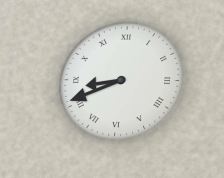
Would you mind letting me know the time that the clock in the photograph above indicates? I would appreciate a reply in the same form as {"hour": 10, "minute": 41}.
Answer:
{"hour": 8, "minute": 41}
